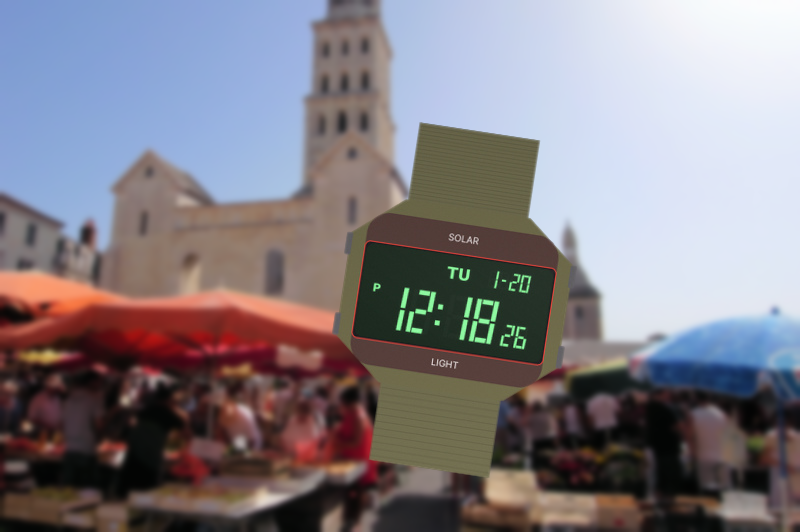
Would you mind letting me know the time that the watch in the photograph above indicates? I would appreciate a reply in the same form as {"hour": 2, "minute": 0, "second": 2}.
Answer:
{"hour": 12, "minute": 18, "second": 26}
